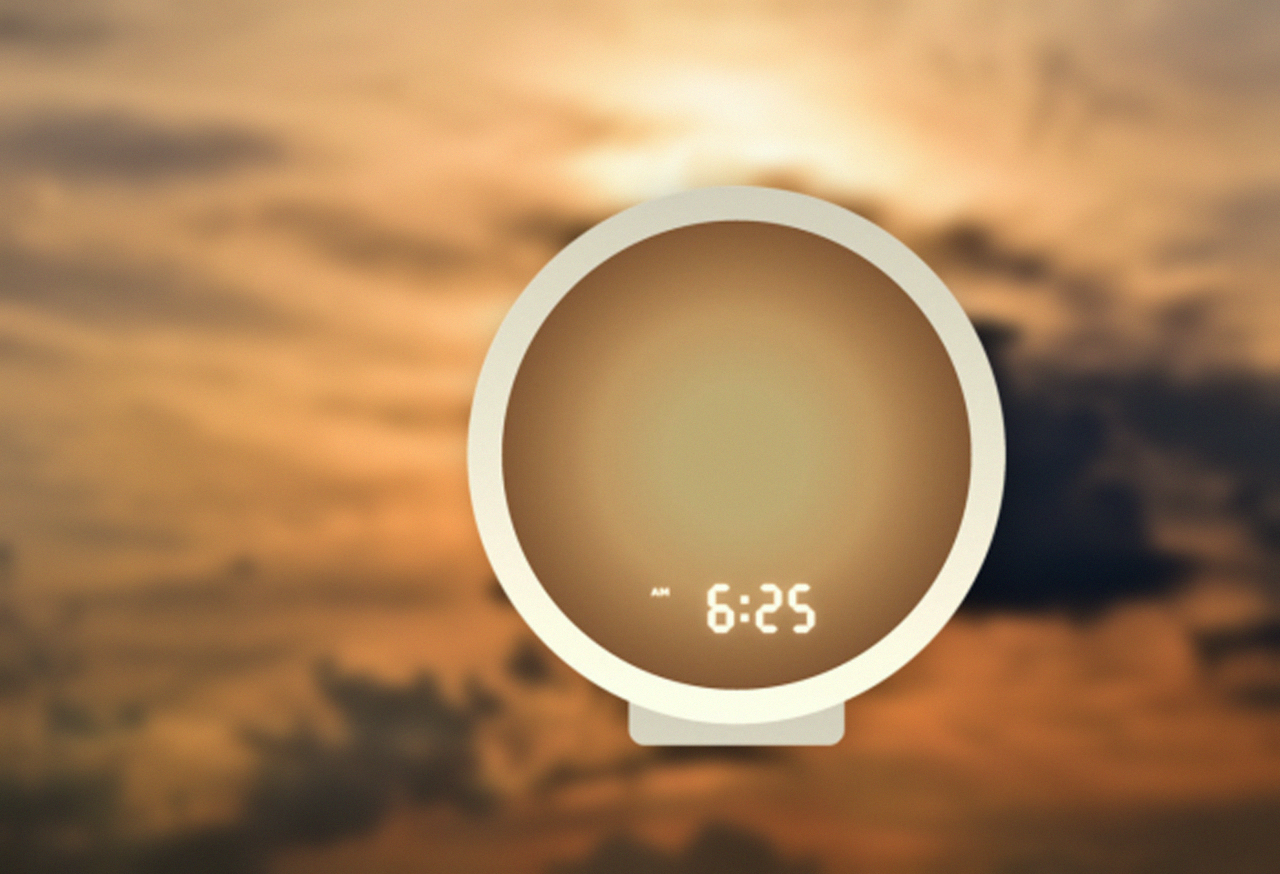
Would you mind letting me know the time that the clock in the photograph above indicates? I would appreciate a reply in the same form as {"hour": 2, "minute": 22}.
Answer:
{"hour": 6, "minute": 25}
